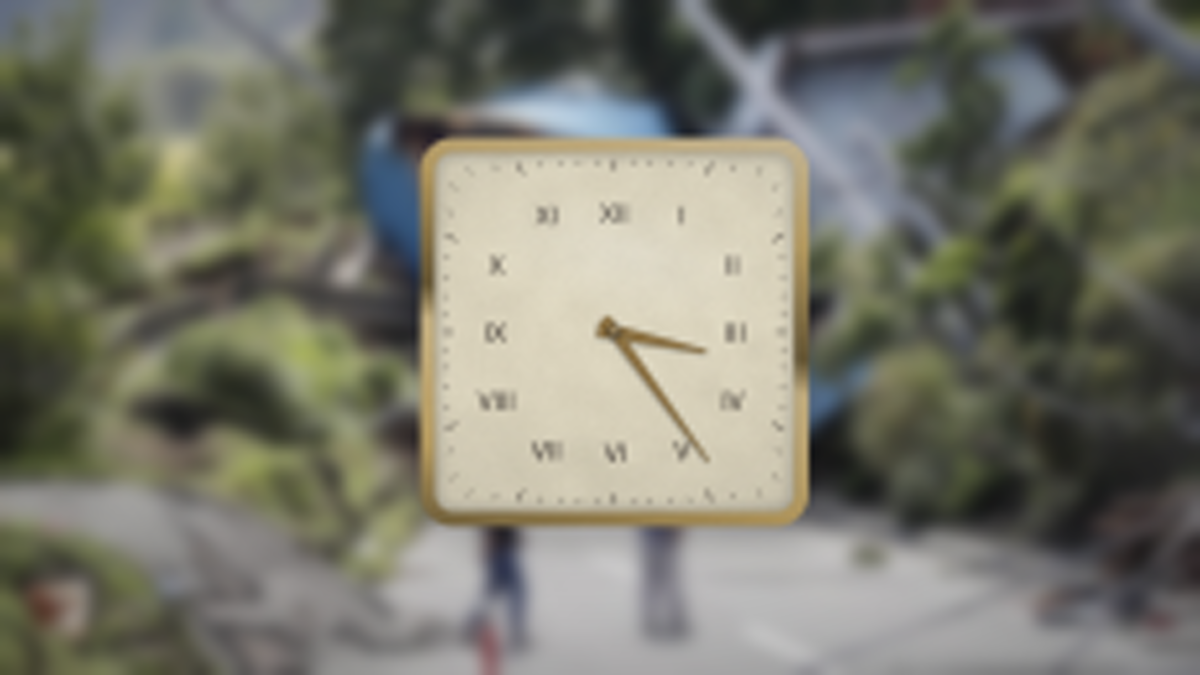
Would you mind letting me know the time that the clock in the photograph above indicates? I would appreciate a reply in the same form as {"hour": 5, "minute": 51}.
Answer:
{"hour": 3, "minute": 24}
